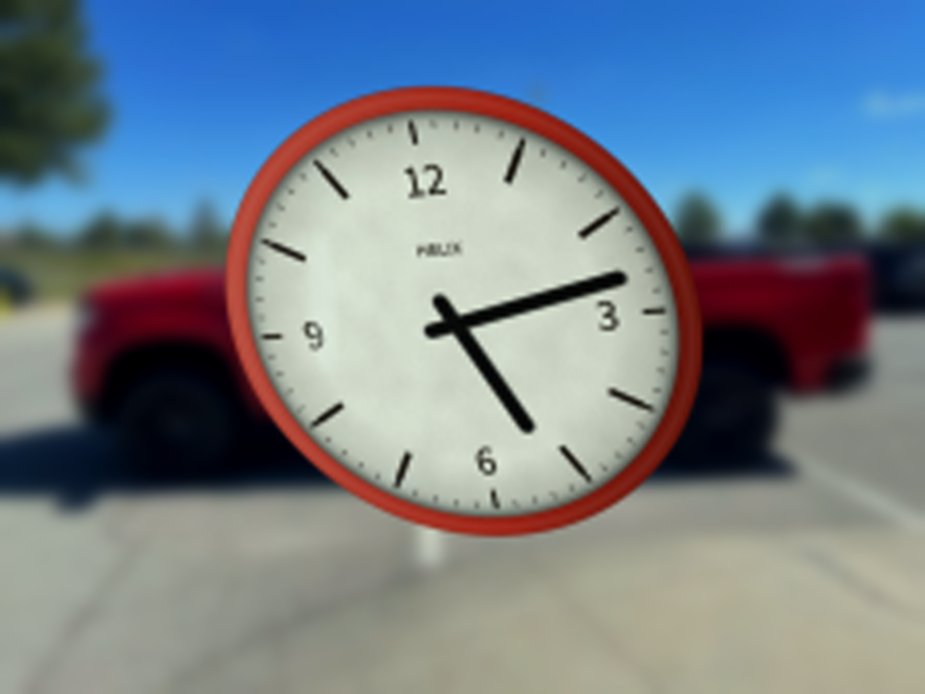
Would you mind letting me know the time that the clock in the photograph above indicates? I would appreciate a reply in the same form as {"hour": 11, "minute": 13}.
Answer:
{"hour": 5, "minute": 13}
